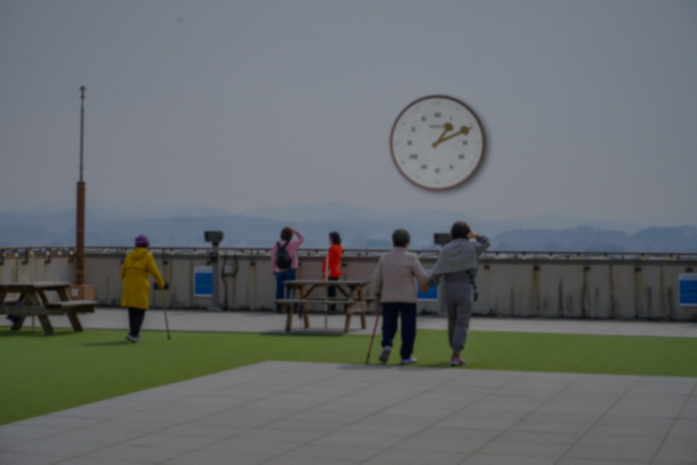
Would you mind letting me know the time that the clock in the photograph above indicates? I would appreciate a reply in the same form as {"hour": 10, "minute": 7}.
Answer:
{"hour": 1, "minute": 11}
